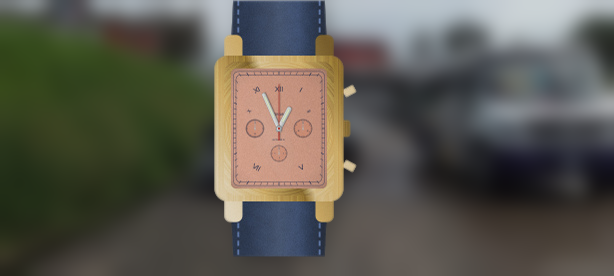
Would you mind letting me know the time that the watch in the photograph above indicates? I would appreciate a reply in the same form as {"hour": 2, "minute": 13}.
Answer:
{"hour": 12, "minute": 56}
